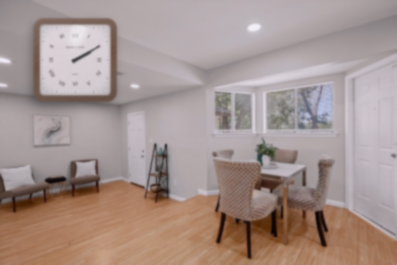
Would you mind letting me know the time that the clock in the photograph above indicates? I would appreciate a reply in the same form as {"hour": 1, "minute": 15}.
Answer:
{"hour": 2, "minute": 10}
